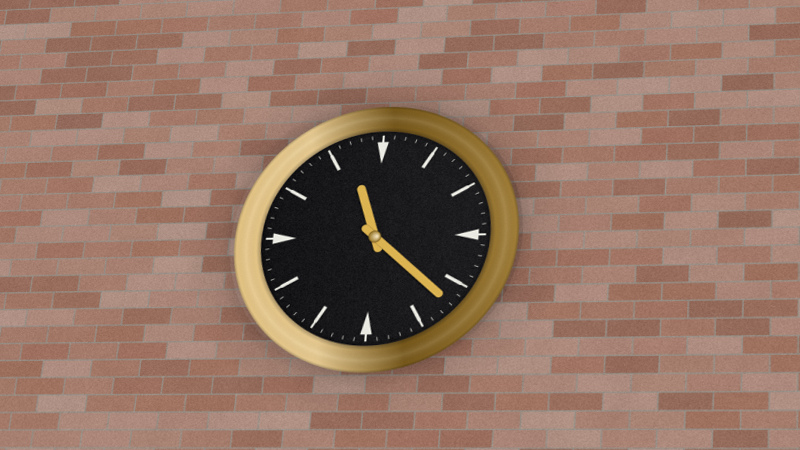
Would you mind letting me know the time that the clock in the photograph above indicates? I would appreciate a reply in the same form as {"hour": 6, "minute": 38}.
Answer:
{"hour": 11, "minute": 22}
